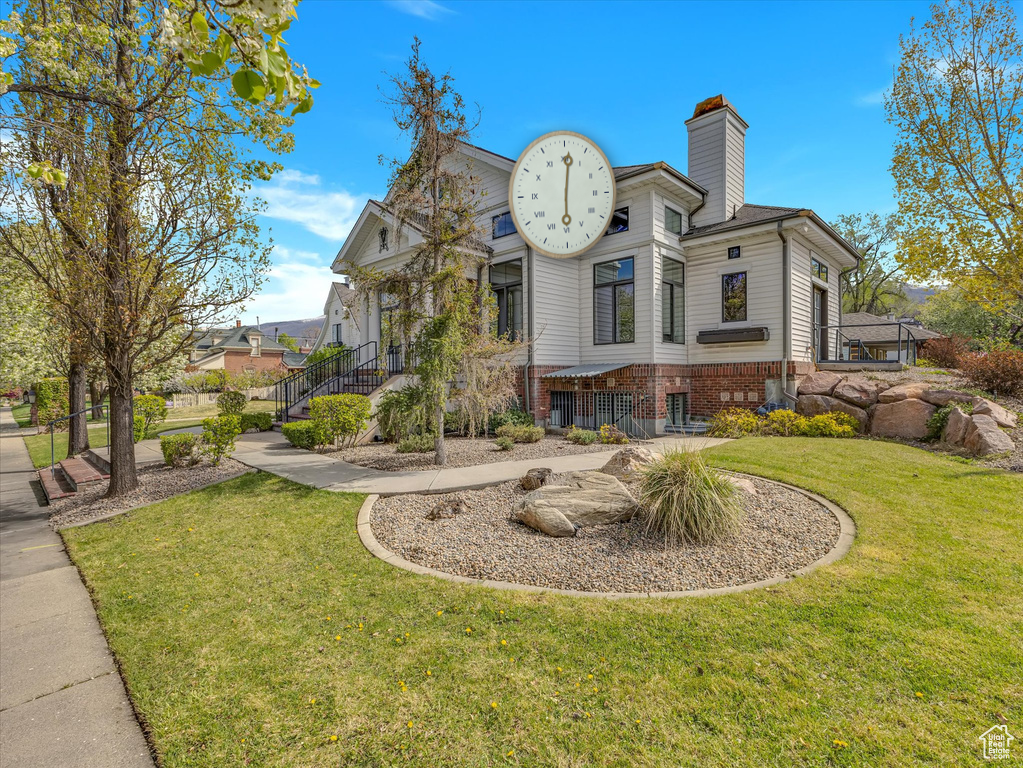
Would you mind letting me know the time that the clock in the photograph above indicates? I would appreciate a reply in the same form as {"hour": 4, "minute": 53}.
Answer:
{"hour": 6, "minute": 1}
